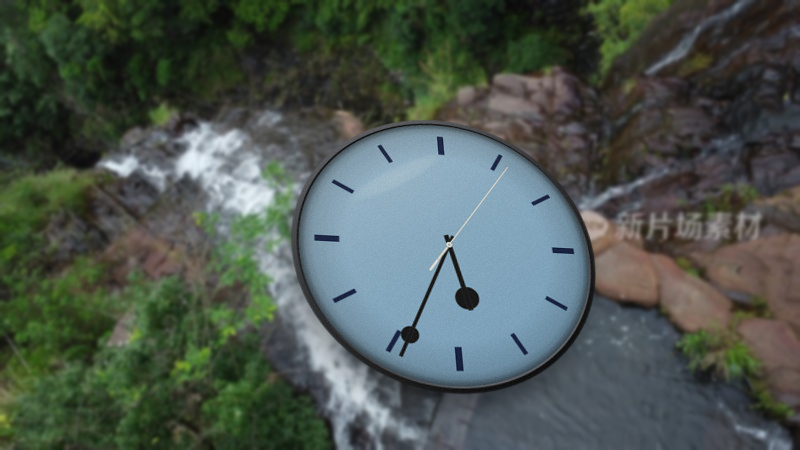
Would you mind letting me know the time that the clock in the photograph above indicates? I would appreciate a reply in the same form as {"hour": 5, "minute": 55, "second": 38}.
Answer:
{"hour": 5, "minute": 34, "second": 6}
